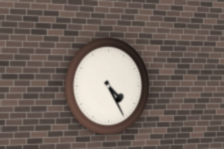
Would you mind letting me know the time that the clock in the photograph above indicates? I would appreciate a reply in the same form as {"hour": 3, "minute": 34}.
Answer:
{"hour": 4, "minute": 25}
